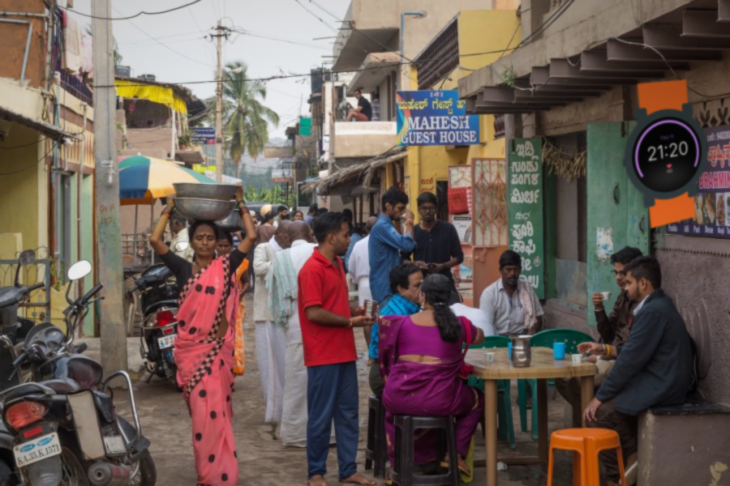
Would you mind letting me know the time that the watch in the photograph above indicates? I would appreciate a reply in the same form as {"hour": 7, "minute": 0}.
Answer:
{"hour": 21, "minute": 20}
